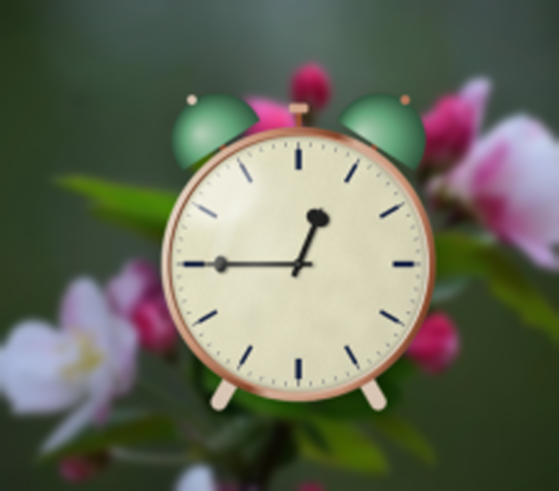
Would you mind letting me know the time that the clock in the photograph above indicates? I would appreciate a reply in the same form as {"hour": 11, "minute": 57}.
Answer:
{"hour": 12, "minute": 45}
